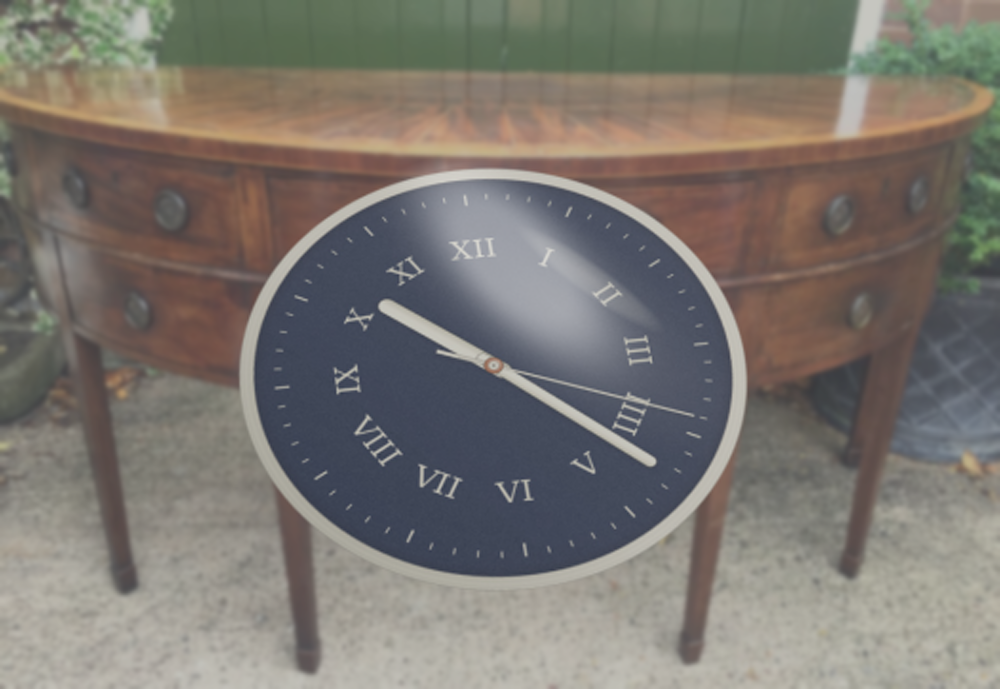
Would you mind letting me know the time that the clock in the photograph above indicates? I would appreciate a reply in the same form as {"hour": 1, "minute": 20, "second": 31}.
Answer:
{"hour": 10, "minute": 22, "second": 19}
